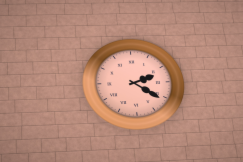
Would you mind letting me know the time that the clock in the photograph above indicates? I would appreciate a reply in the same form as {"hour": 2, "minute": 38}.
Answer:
{"hour": 2, "minute": 21}
